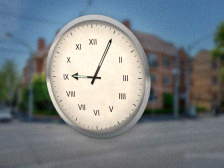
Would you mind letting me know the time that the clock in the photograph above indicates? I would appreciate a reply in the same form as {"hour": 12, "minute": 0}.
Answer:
{"hour": 9, "minute": 5}
